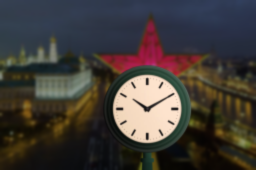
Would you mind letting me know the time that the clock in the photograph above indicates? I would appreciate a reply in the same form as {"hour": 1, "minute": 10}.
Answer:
{"hour": 10, "minute": 10}
